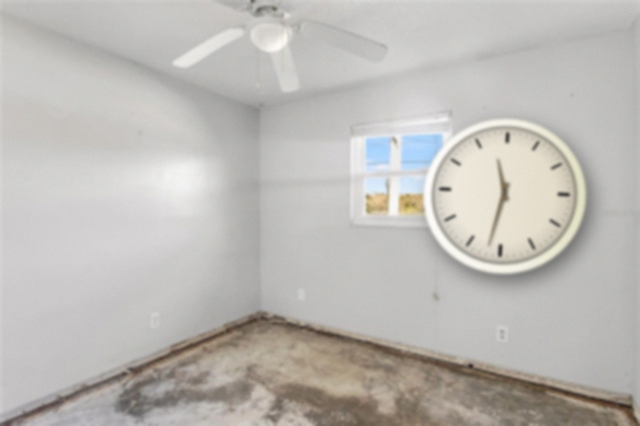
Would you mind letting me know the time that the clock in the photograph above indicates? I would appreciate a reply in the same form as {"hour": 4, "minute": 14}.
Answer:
{"hour": 11, "minute": 32}
